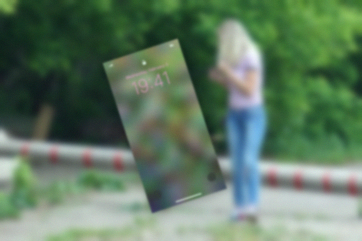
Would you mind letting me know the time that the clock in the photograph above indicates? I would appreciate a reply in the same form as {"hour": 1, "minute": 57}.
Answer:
{"hour": 19, "minute": 41}
